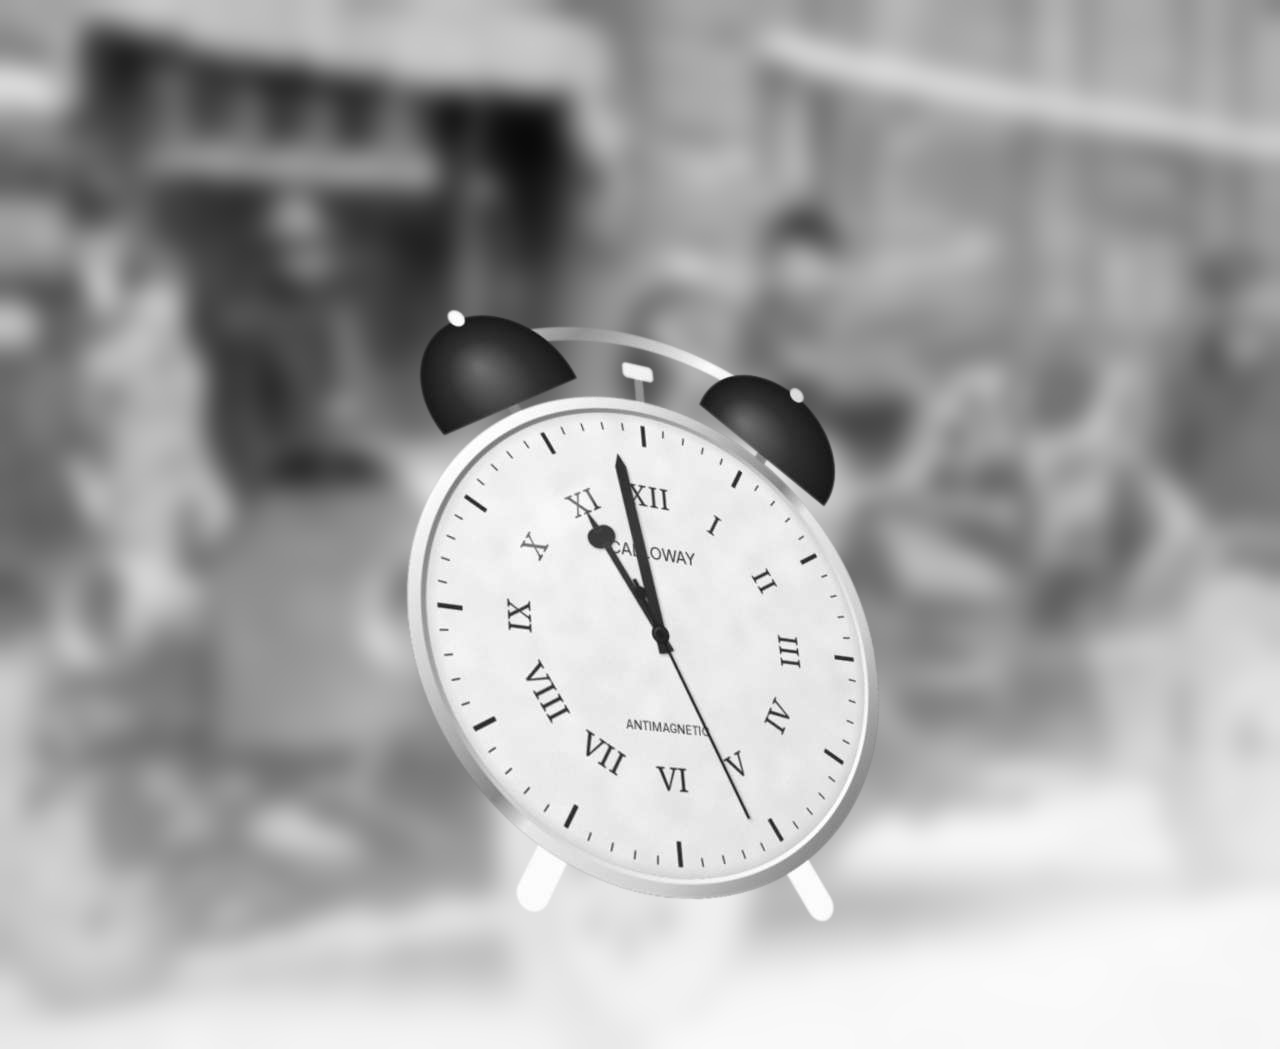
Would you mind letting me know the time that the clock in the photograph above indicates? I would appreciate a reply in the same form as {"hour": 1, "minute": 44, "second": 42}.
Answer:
{"hour": 10, "minute": 58, "second": 26}
